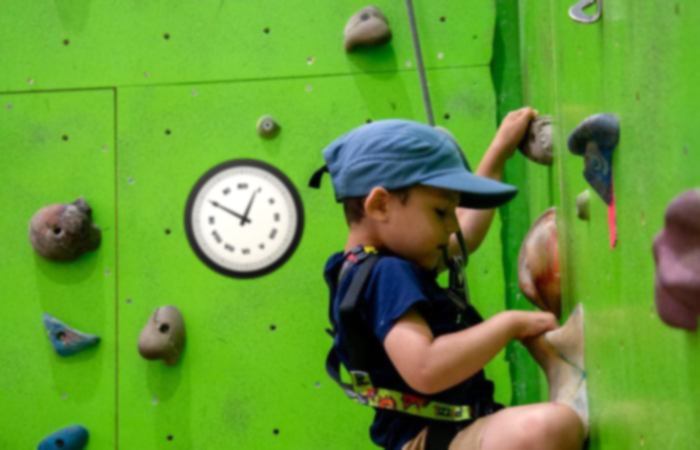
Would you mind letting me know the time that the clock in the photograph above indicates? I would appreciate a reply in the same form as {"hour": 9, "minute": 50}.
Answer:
{"hour": 12, "minute": 50}
